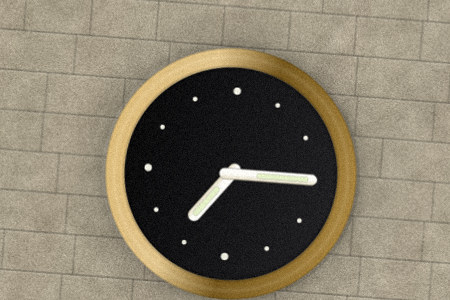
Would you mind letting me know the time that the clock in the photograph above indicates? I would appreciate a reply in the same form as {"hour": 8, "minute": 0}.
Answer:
{"hour": 7, "minute": 15}
